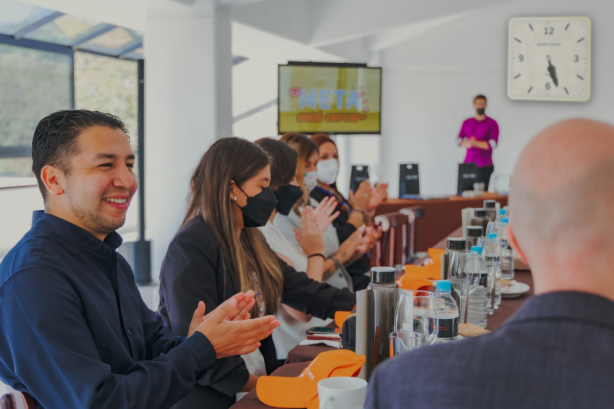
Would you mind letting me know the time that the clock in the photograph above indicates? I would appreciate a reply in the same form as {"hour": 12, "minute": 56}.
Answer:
{"hour": 5, "minute": 27}
